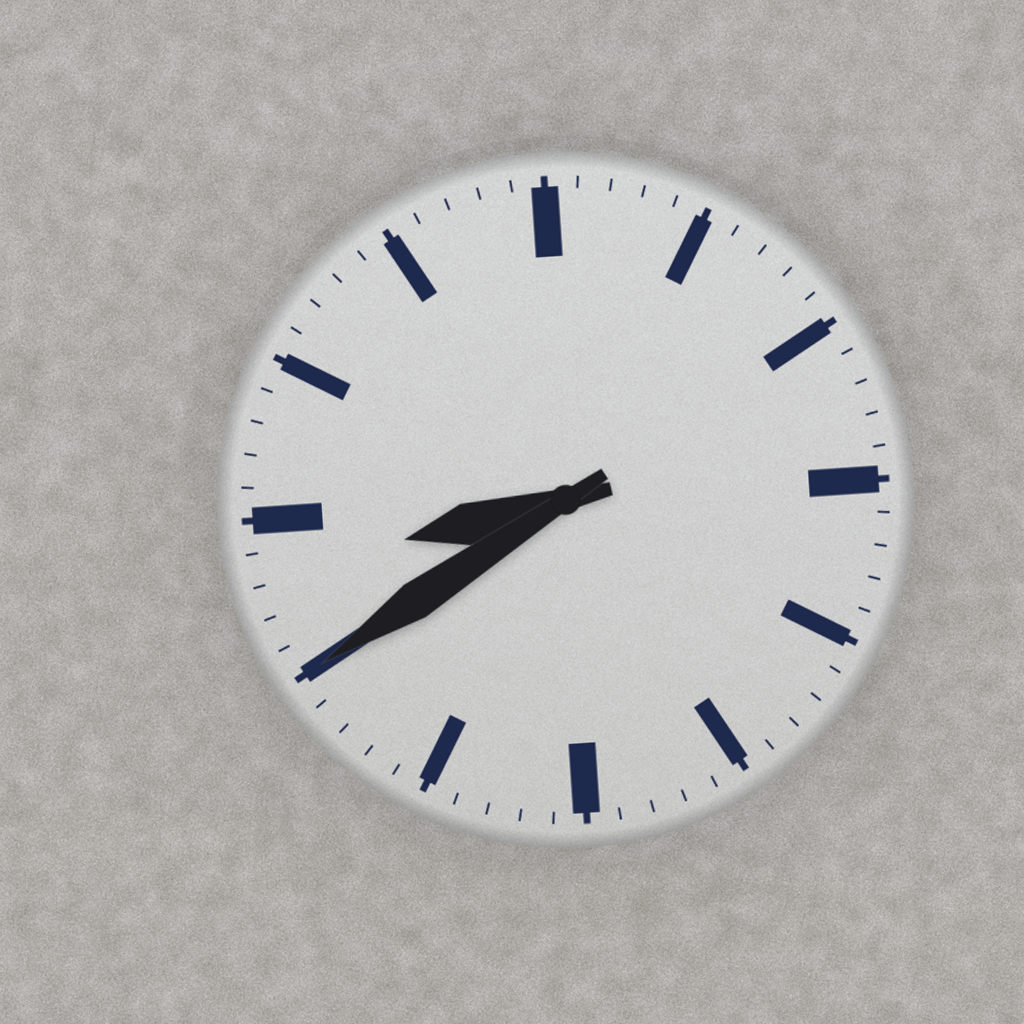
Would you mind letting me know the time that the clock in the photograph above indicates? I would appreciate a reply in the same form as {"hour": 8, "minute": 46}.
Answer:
{"hour": 8, "minute": 40}
